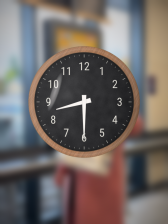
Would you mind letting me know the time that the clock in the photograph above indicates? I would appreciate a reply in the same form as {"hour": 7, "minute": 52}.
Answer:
{"hour": 8, "minute": 30}
